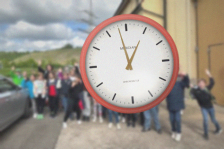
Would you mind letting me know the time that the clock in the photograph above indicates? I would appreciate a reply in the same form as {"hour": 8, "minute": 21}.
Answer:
{"hour": 12, "minute": 58}
